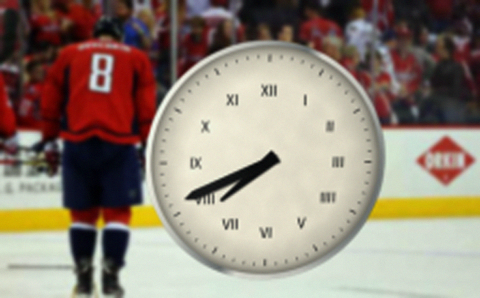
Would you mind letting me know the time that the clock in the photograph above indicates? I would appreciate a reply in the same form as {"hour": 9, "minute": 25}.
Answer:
{"hour": 7, "minute": 41}
